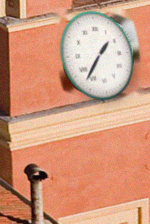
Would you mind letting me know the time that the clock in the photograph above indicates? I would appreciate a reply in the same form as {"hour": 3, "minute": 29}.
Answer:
{"hour": 1, "minute": 37}
